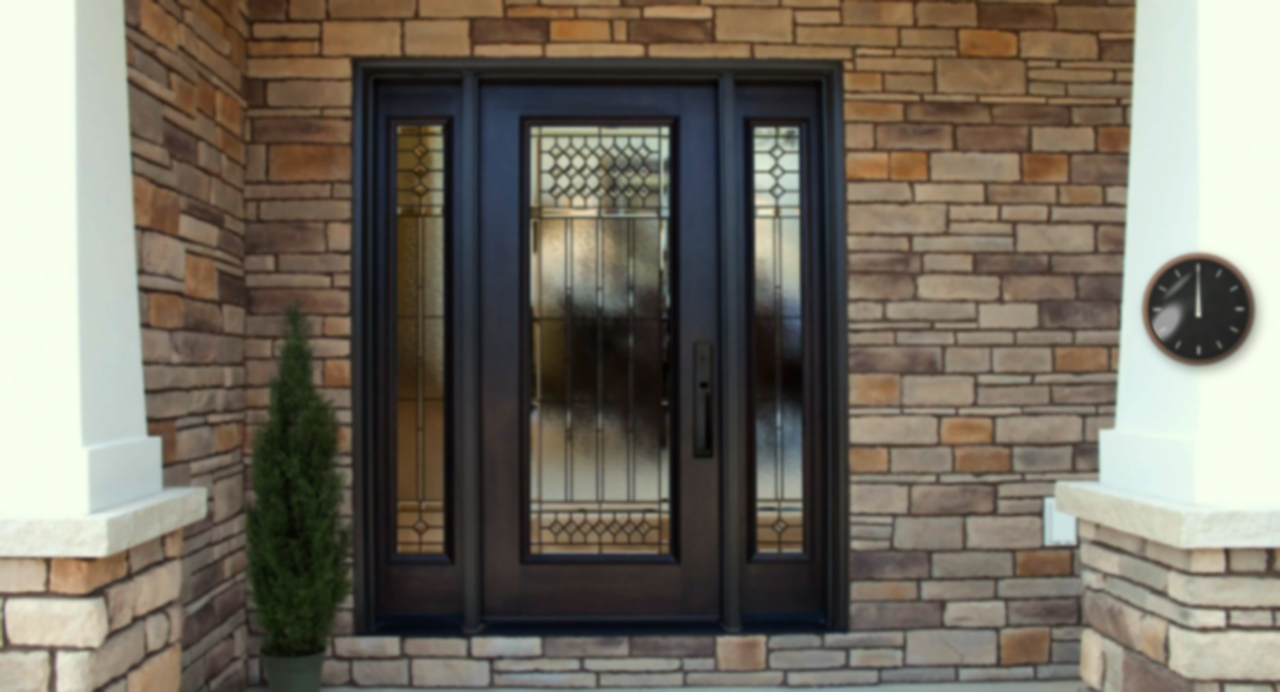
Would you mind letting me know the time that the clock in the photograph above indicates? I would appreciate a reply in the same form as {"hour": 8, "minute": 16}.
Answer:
{"hour": 12, "minute": 0}
